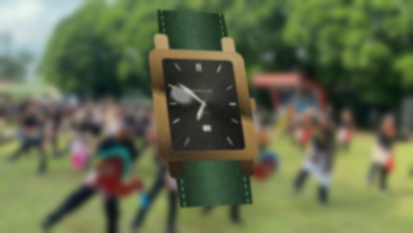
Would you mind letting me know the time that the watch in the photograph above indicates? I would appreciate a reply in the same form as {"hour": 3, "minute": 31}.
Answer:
{"hour": 6, "minute": 52}
